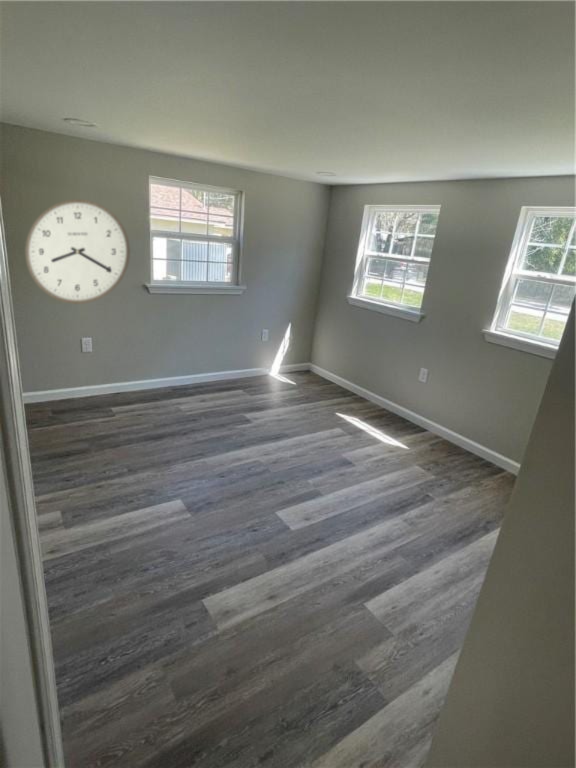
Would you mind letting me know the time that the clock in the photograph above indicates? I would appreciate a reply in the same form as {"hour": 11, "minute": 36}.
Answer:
{"hour": 8, "minute": 20}
